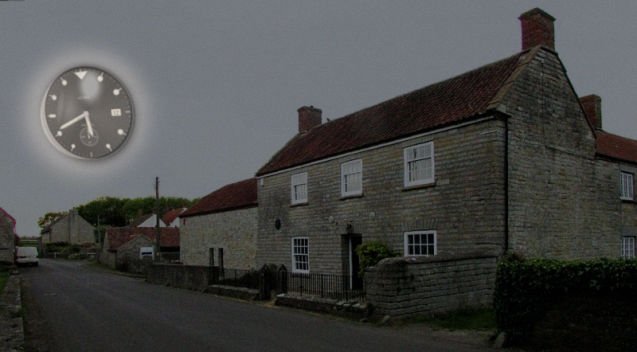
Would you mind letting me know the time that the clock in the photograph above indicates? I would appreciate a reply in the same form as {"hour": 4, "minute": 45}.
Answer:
{"hour": 5, "minute": 41}
